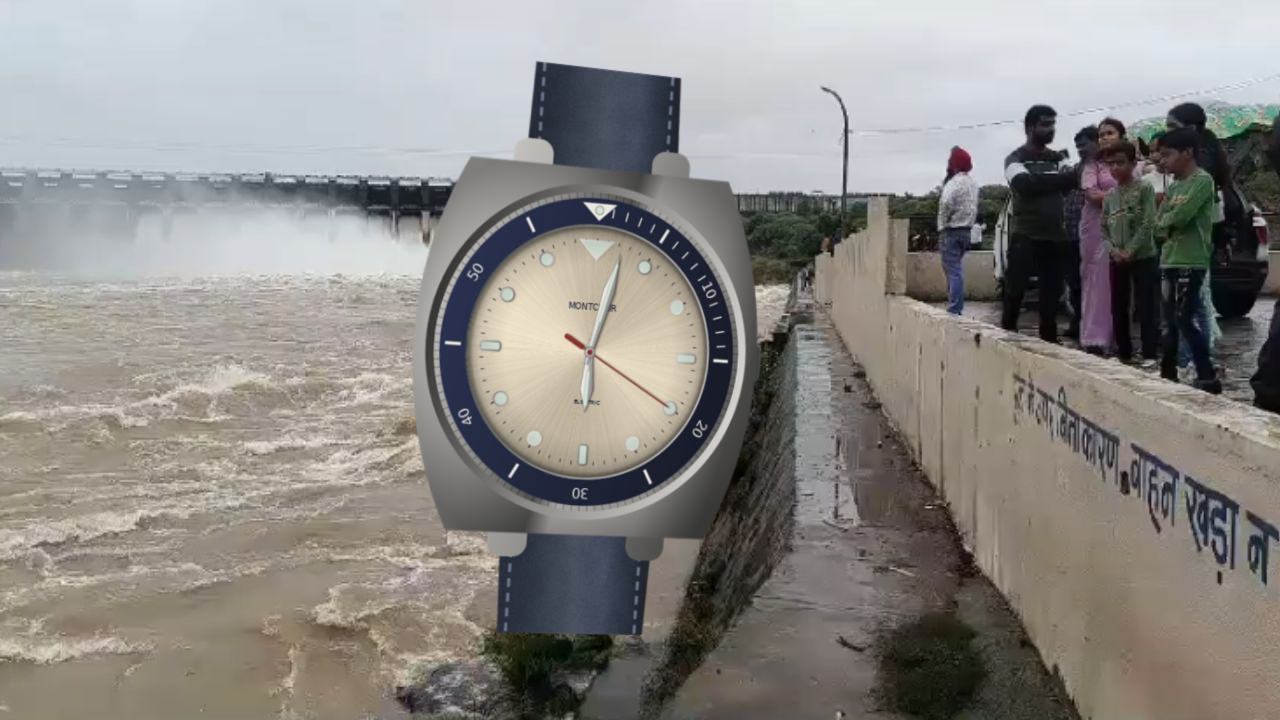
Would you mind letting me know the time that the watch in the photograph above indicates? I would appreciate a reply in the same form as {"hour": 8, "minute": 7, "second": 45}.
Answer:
{"hour": 6, "minute": 2, "second": 20}
